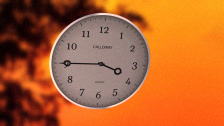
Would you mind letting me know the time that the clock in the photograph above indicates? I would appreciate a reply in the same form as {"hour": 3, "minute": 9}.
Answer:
{"hour": 3, "minute": 45}
